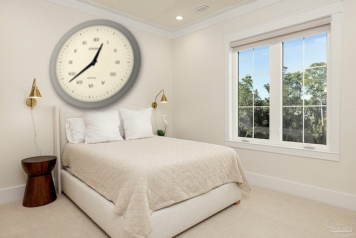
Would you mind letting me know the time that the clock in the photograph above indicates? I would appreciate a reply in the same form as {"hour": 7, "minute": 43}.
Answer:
{"hour": 12, "minute": 38}
